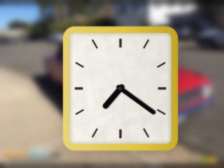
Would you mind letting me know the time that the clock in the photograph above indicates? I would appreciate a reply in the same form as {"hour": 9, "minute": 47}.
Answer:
{"hour": 7, "minute": 21}
